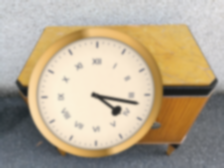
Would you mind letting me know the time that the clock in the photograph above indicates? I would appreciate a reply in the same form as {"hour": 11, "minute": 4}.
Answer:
{"hour": 4, "minute": 17}
